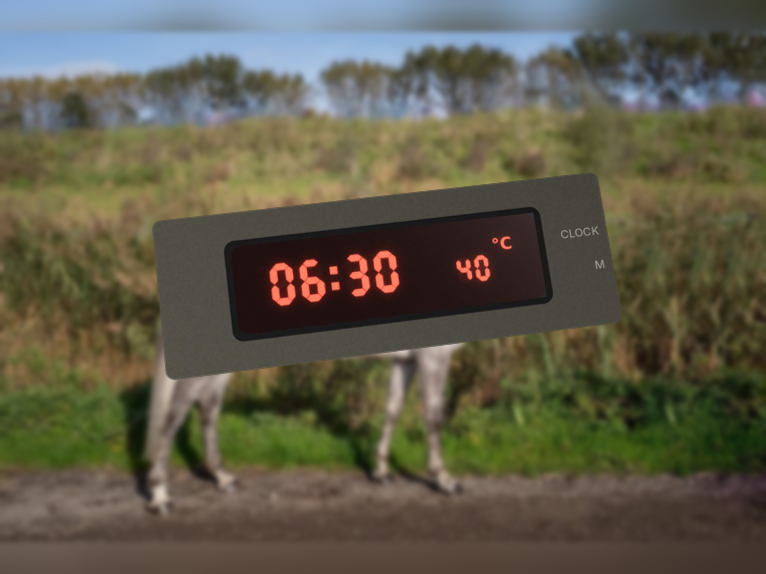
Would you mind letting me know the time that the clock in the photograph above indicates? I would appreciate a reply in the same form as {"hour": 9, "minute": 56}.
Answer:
{"hour": 6, "minute": 30}
